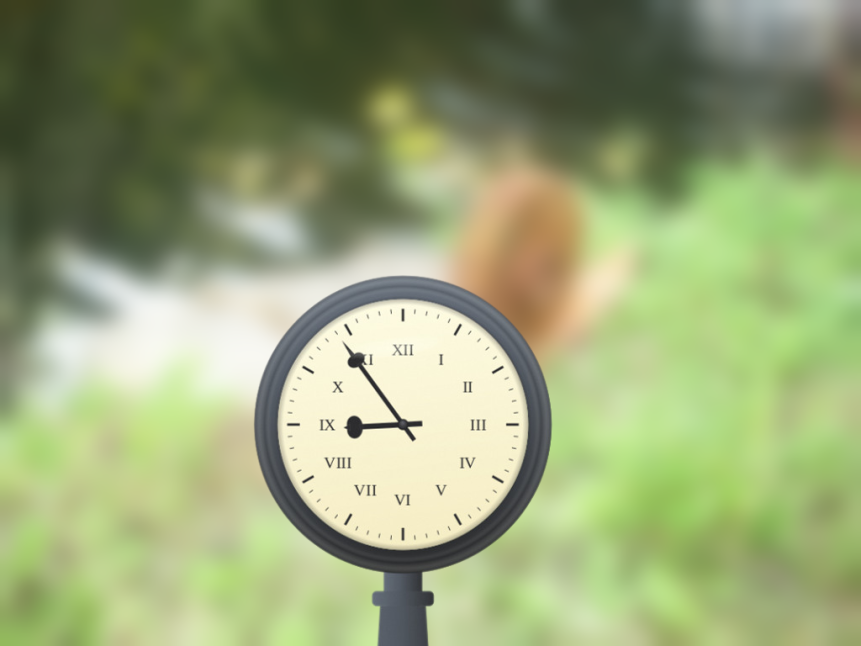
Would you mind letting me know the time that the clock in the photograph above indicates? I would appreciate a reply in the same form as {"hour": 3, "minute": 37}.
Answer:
{"hour": 8, "minute": 54}
